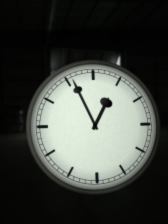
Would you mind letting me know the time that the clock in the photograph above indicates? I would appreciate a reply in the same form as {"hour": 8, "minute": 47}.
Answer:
{"hour": 12, "minute": 56}
